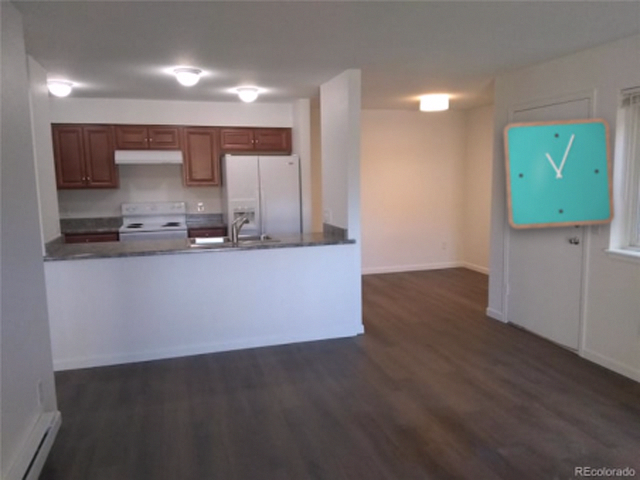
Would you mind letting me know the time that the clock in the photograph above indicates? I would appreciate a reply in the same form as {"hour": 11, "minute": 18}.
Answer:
{"hour": 11, "minute": 4}
